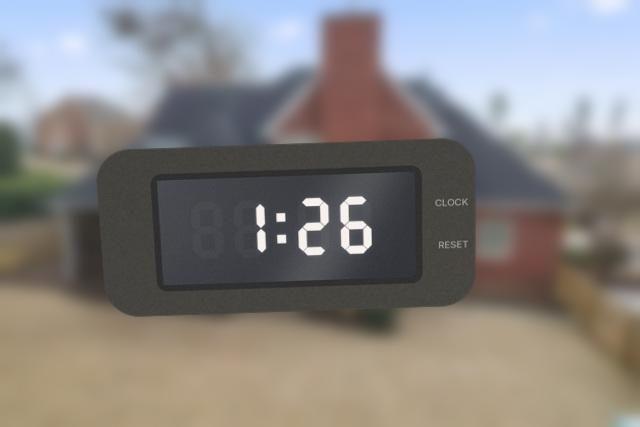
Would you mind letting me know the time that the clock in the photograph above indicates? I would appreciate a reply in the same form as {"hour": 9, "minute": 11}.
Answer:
{"hour": 1, "minute": 26}
